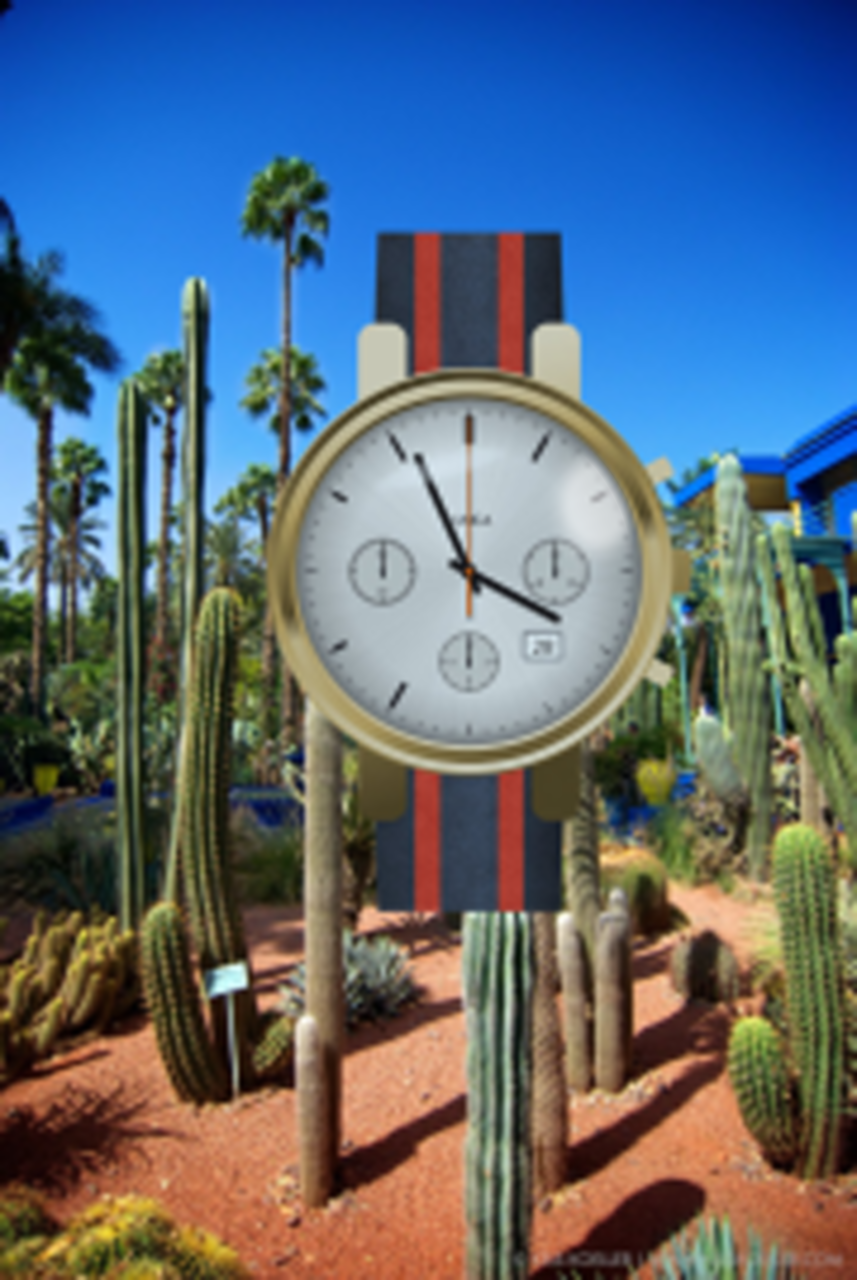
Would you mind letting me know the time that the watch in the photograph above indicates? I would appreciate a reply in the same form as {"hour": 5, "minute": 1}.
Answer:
{"hour": 3, "minute": 56}
